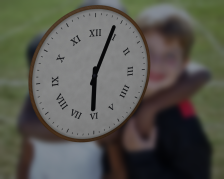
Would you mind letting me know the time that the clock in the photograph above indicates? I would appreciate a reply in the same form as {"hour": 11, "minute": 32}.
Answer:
{"hour": 6, "minute": 4}
